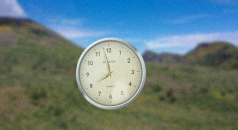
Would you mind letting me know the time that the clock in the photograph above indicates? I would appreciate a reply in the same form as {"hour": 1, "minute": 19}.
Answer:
{"hour": 7, "minute": 58}
